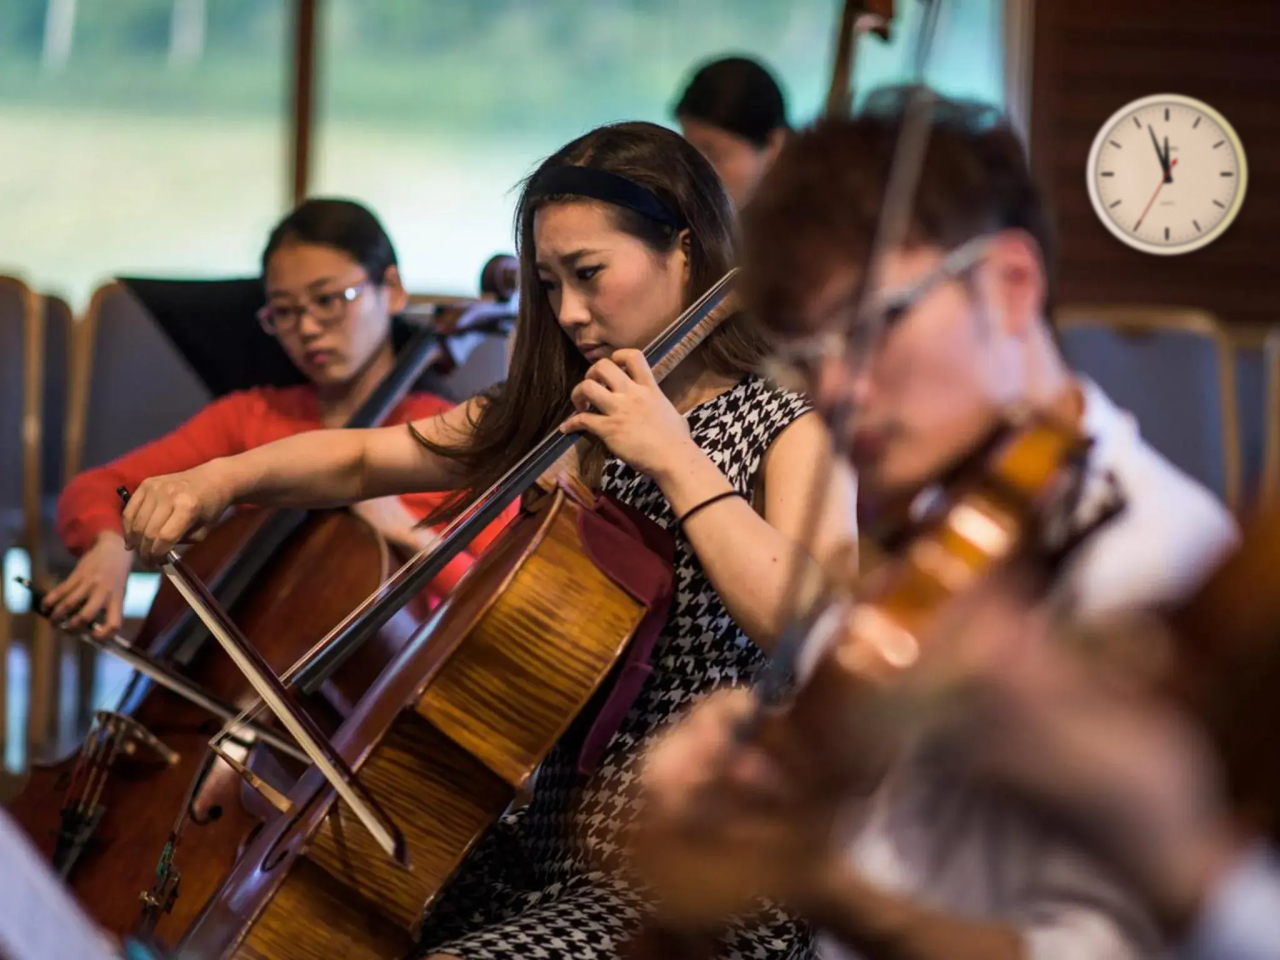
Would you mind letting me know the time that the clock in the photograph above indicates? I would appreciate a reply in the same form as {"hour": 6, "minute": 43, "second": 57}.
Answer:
{"hour": 11, "minute": 56, "second": 35}
